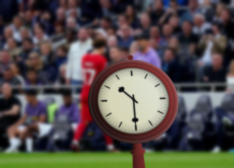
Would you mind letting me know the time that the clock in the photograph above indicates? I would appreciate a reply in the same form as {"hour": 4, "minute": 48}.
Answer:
{"hour": 10, "minute": 30}
